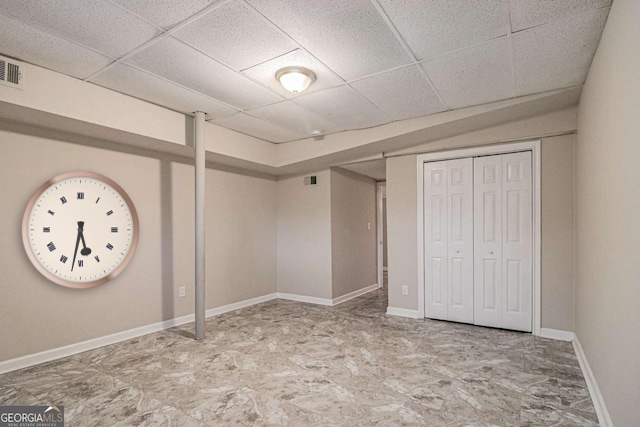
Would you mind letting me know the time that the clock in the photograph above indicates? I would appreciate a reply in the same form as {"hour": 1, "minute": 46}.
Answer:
{"hour": 5, "minute": 32}
